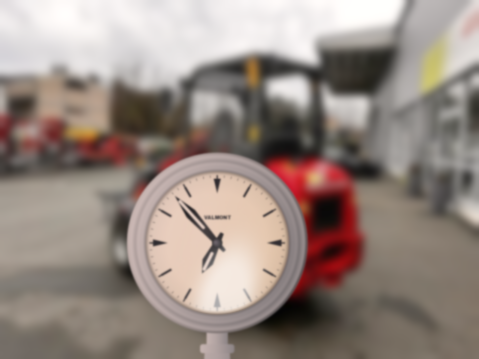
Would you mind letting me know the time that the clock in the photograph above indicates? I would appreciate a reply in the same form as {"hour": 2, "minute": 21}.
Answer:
{"hour": 6, "minute": 53}
